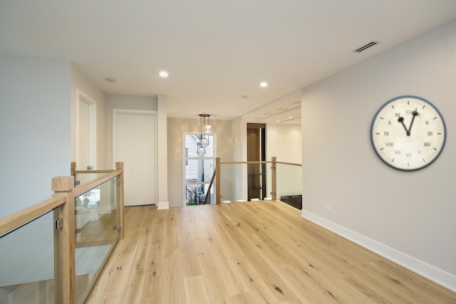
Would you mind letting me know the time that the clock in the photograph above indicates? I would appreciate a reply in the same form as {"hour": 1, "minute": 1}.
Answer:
{"hour": 11, "minute": 3}
